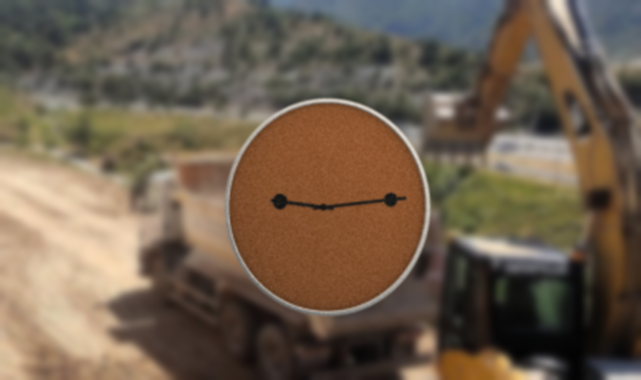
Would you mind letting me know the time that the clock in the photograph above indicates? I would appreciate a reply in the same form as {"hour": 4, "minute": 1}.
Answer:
{"hour": 9, "minute": 14}
